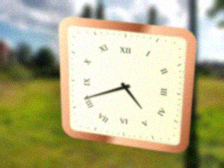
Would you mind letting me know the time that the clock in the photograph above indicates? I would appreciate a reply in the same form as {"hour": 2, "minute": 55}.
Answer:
{"hour": 4, "minute": 41}
